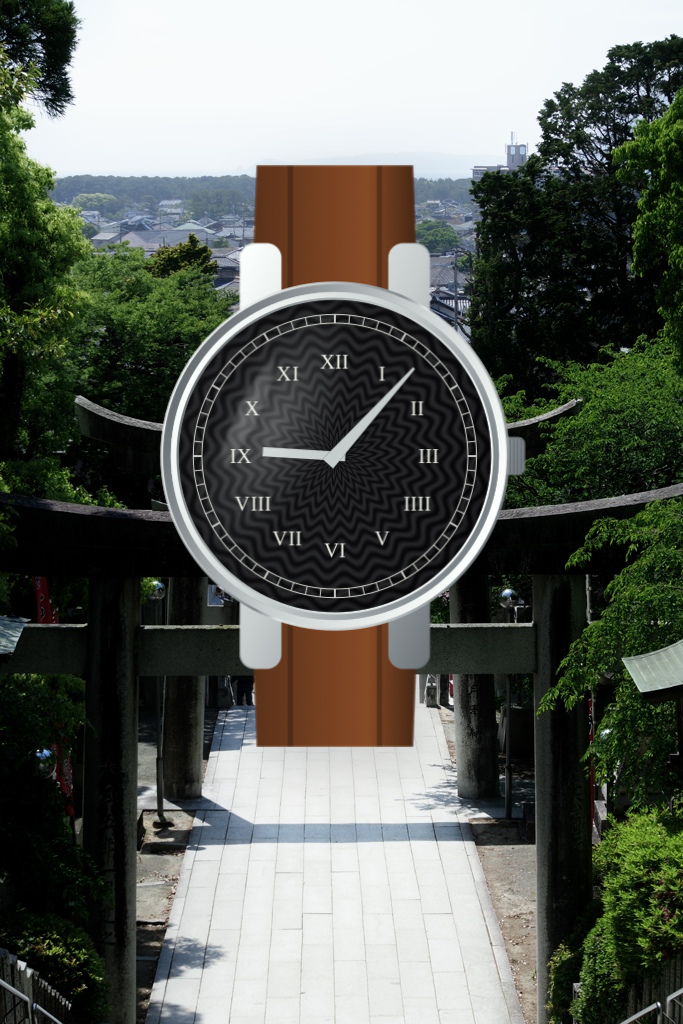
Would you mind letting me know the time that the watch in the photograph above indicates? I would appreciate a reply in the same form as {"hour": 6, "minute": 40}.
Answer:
{"hour": 9, "minute": 7}
